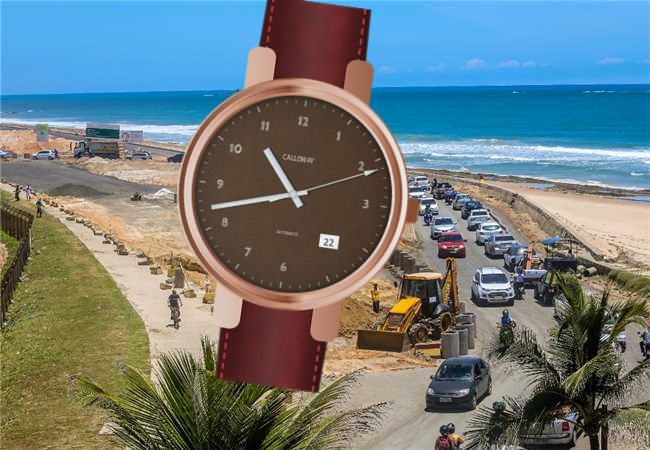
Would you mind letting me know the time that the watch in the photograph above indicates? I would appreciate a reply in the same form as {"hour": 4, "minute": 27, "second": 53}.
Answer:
{"hour": 10, "minute": 42, "second": 11}
